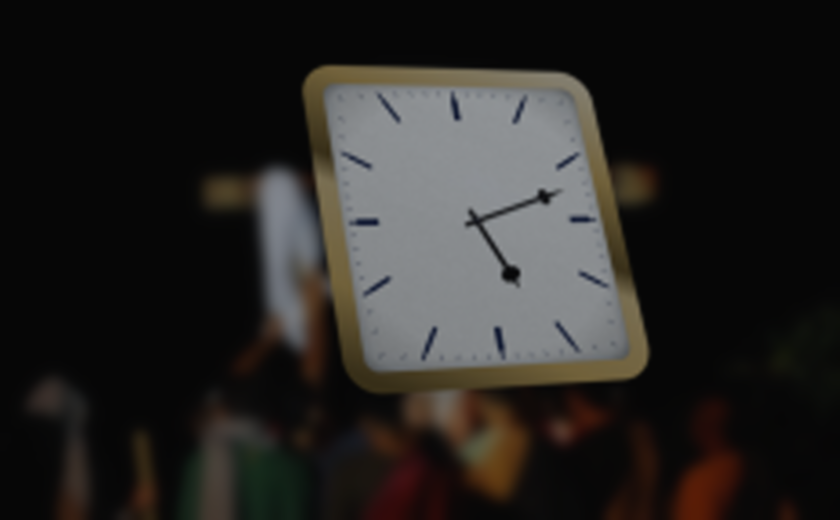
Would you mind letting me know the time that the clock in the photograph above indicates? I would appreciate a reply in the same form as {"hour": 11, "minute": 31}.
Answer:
{"hour": 5, "minute": 12}
